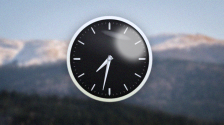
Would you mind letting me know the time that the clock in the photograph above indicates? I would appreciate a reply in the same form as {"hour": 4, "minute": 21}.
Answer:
{"hour": 7, "minute": 32}
